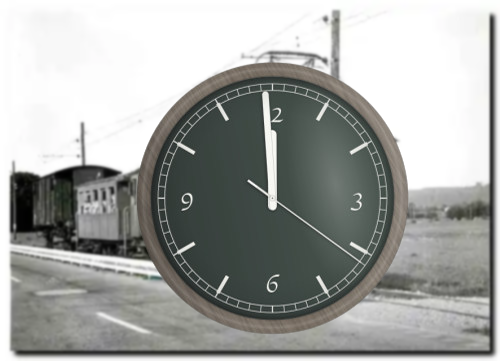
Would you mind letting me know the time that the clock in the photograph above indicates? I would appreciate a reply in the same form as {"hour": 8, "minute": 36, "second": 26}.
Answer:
{"hour": 11, "minute": 59, "second": 21}
